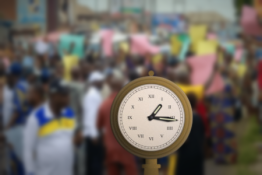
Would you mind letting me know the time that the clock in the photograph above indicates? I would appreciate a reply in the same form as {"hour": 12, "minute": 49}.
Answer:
{"hour": 1, "minute": 16}
